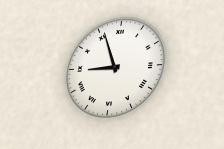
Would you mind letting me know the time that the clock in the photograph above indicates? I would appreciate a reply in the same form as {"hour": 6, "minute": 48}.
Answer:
{"hour": 8, "minute": 56}
